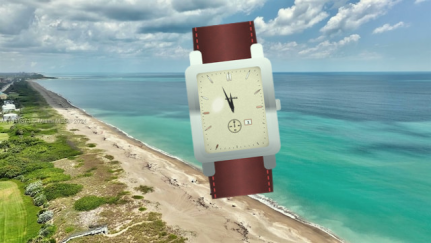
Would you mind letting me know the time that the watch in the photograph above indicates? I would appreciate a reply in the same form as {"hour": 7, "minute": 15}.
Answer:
{"hour": 11, "minute": 57}
